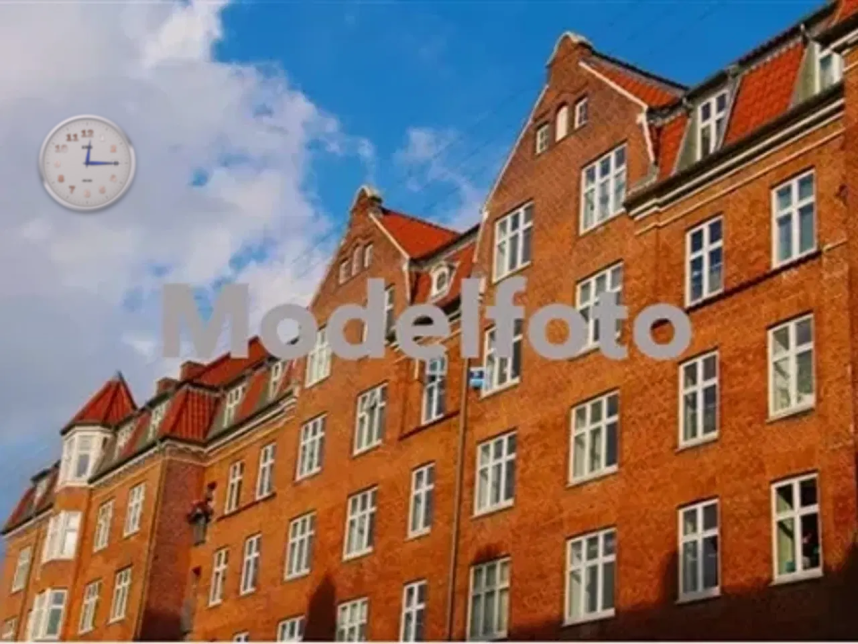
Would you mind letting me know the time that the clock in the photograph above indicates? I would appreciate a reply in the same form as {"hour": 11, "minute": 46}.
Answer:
{"hour": 12, "minute": 15}
